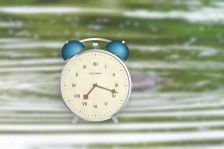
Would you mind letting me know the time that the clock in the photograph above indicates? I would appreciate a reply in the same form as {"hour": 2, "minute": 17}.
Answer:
{"hour": 7, "minute": 18}
